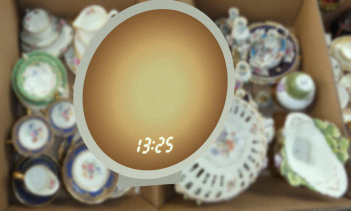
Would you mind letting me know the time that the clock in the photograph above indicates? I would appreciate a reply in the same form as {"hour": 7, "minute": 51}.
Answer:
{"hour": 13, "minute": 25}
